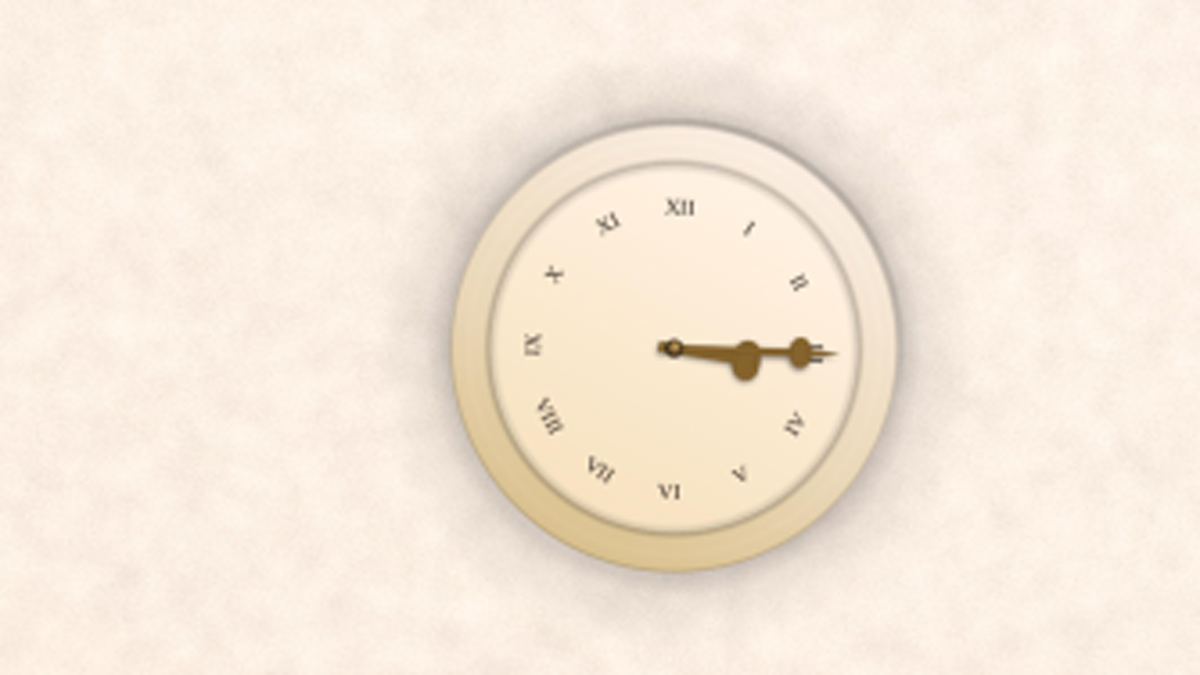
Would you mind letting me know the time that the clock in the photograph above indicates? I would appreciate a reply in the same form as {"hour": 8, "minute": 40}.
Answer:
{"hour": 3, "minute": 15}
